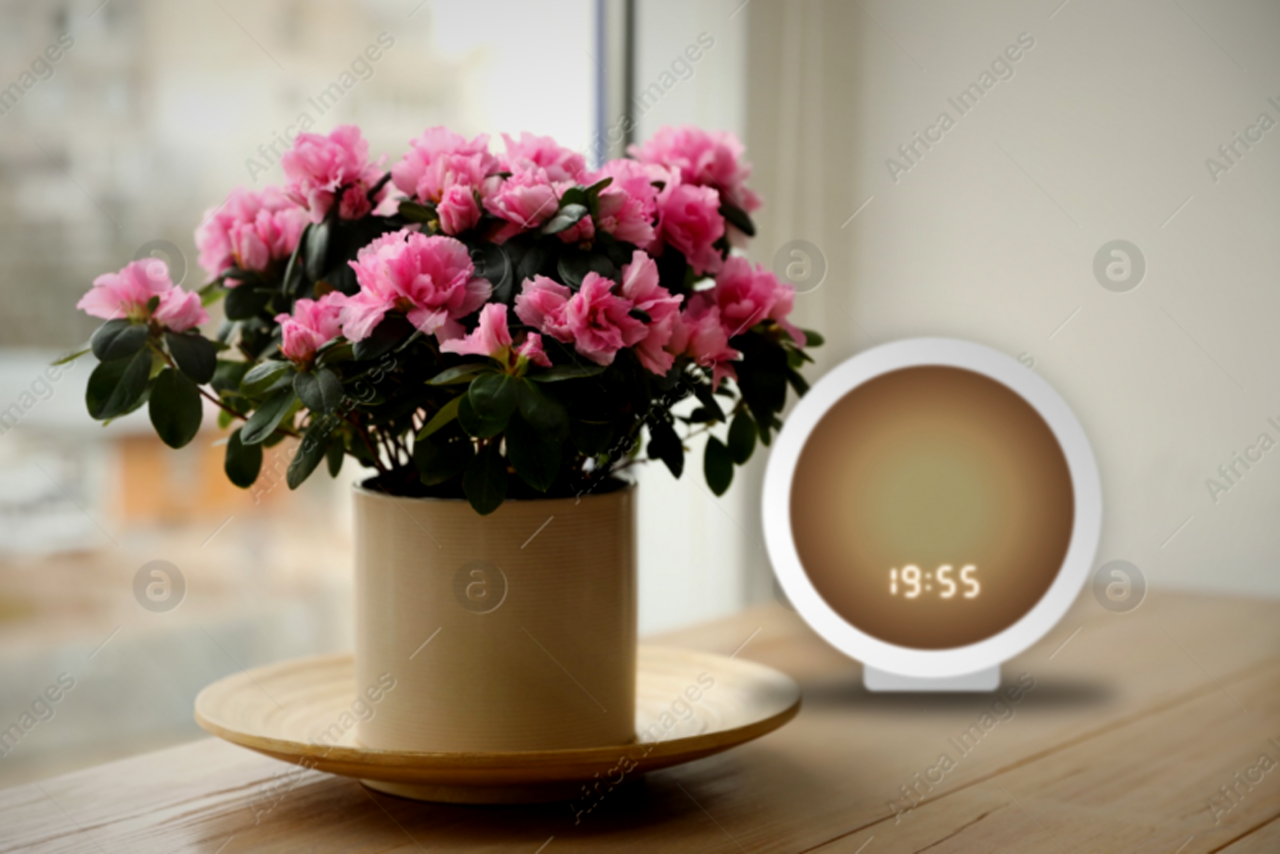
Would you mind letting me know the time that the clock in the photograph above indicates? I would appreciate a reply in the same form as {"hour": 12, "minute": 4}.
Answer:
{"hour": 19, "minute": 55}
